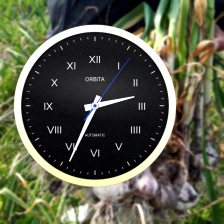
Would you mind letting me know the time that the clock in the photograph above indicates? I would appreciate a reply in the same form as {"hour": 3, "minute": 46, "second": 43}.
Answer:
{"hour": 2, "minute": 34, "second": 6}
